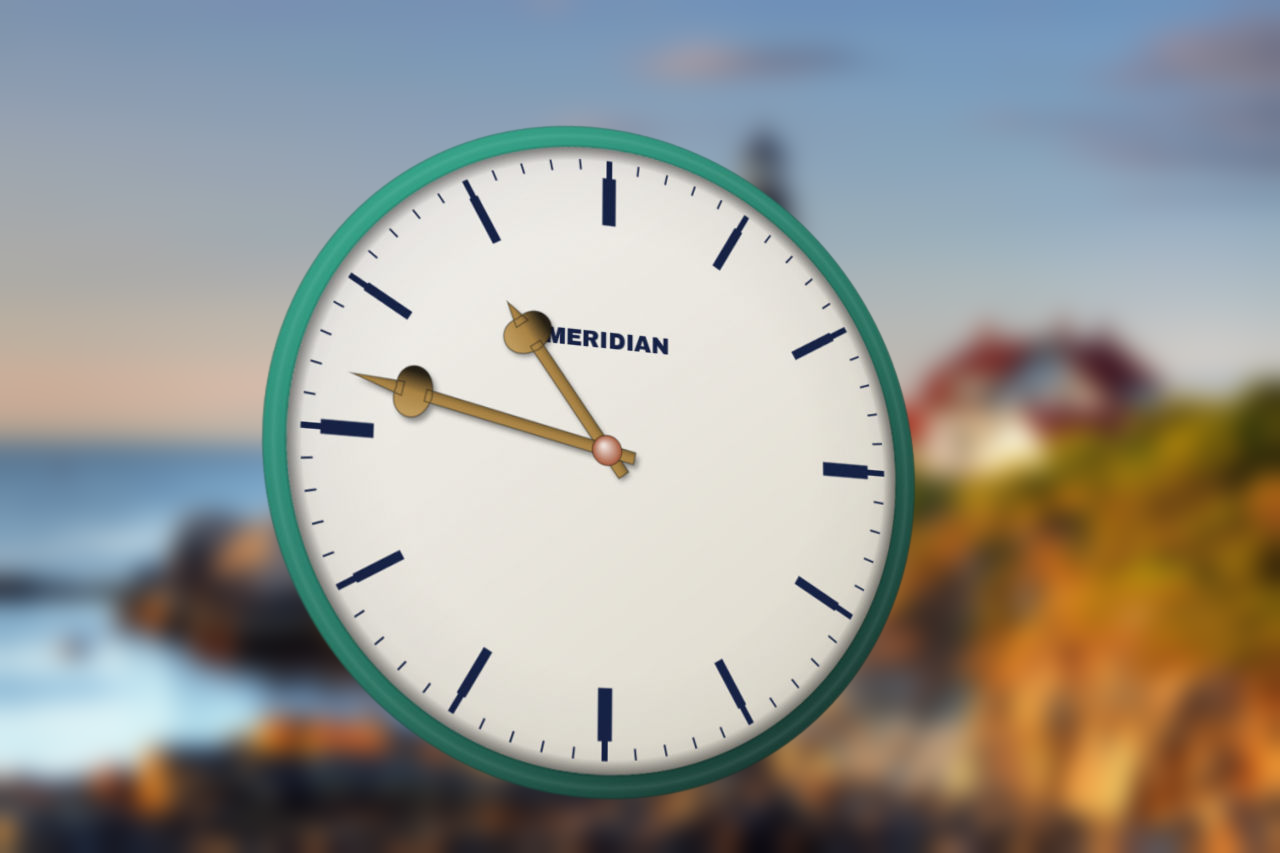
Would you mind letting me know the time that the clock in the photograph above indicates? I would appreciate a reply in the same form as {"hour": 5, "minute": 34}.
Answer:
{"hour": 10, "minute": 47}
